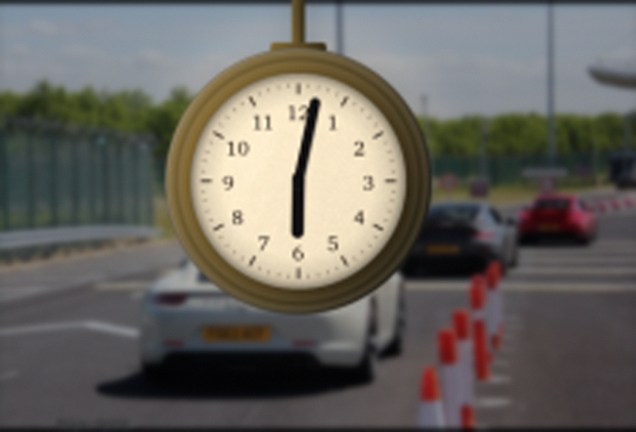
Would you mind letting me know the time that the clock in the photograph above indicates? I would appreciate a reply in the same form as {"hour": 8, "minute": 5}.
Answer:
{"hour": 6, "minute": 2}
